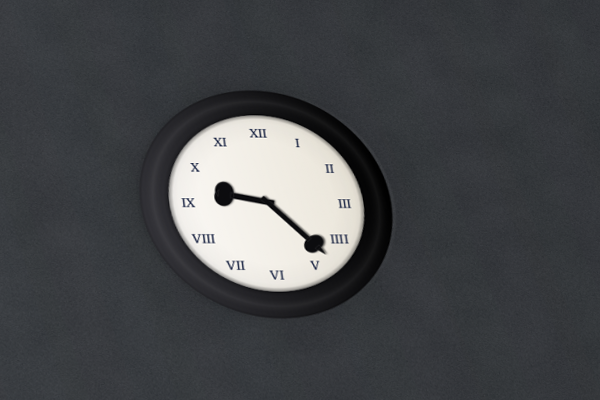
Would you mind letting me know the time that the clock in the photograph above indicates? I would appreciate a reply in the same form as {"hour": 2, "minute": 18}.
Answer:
{"hour": 9, "minute": 23}
